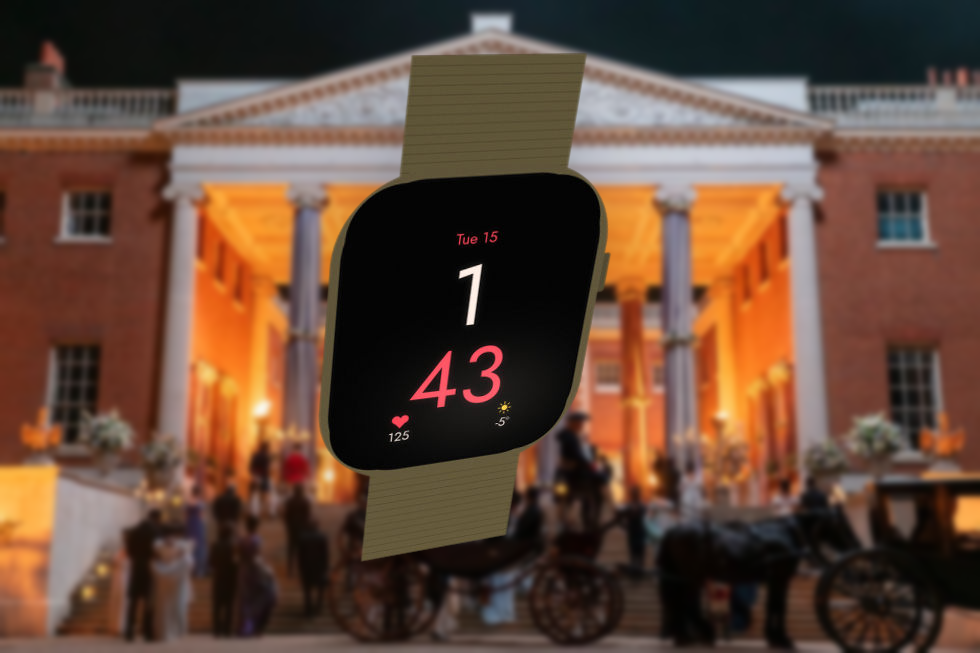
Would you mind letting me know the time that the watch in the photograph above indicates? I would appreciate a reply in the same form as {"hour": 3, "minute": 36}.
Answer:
{"hour": 1, "minute": 43}
